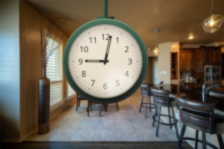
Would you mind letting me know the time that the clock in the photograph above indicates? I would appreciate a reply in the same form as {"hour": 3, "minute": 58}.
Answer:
{"hour": 9, "minute": 2}
